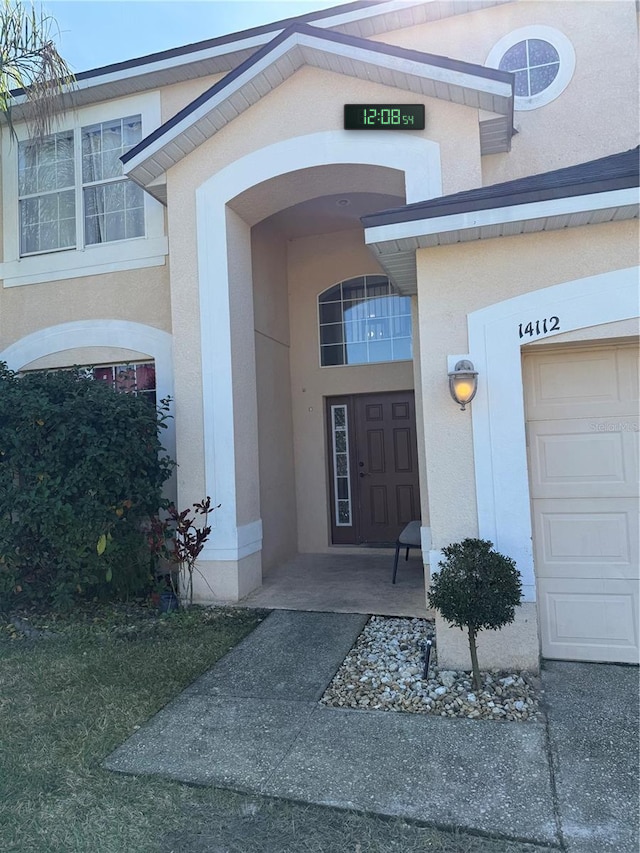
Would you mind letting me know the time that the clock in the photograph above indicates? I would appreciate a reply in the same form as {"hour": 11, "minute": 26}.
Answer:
{"hour": 12, "minute": 8}
